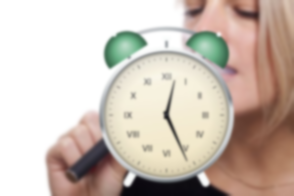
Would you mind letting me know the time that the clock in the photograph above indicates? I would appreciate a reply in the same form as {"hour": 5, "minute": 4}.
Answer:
{"hour": 12, "minute": 26}
